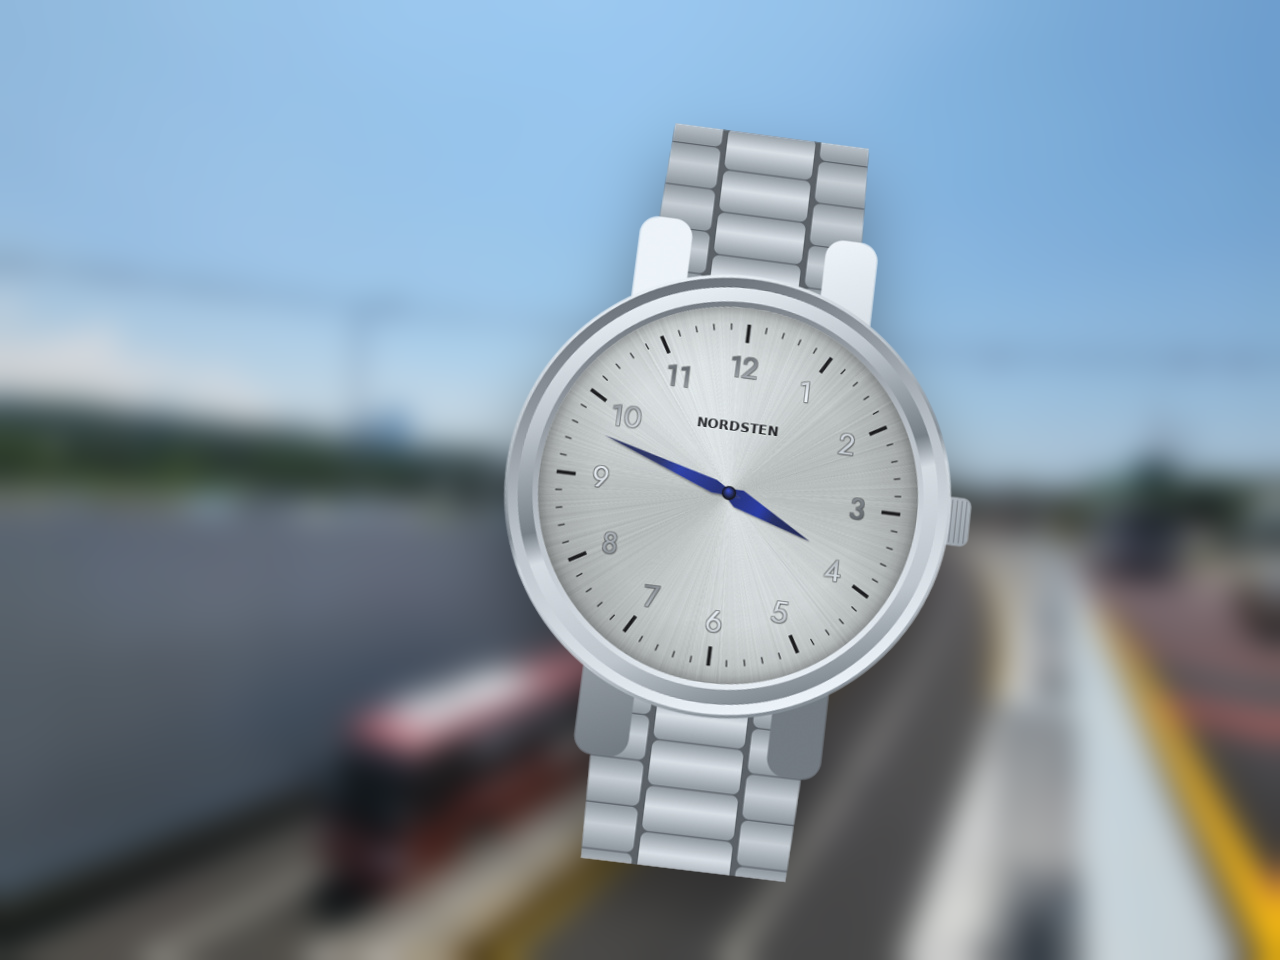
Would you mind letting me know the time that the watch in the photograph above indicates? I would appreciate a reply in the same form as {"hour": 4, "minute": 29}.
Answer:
{"hour": 3, "minute": 48}
